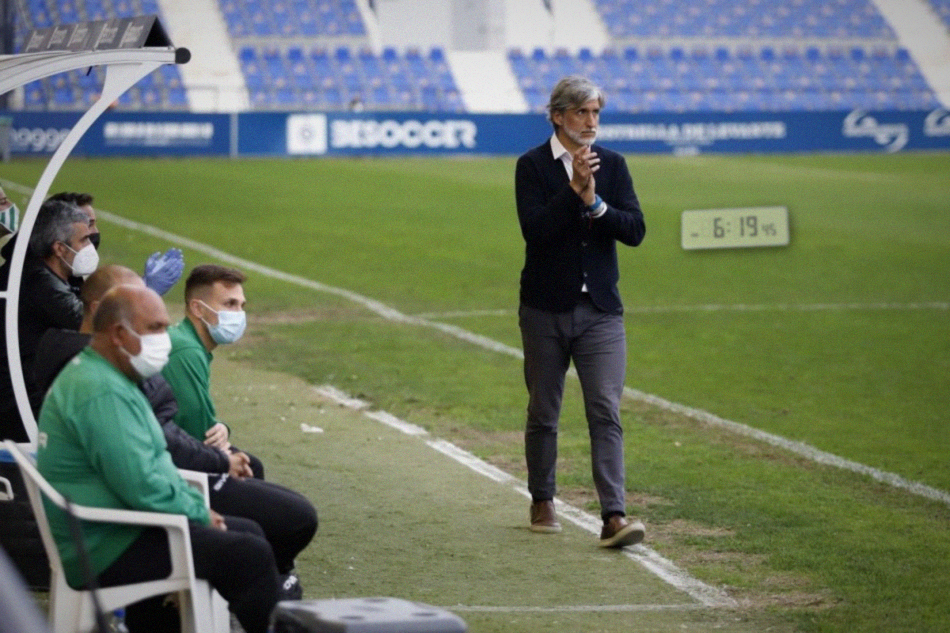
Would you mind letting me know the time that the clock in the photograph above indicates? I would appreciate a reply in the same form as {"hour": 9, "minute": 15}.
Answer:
{"hour": 6, "minute": 19}
